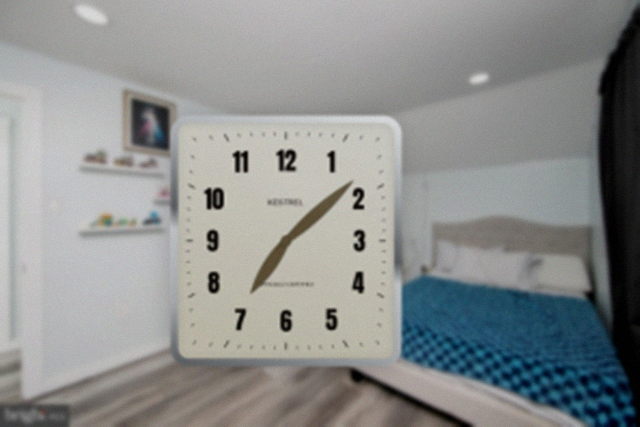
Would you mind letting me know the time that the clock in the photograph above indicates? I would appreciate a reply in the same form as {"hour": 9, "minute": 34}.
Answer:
{"hour": 7, "minute": 8}
